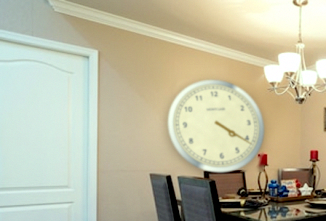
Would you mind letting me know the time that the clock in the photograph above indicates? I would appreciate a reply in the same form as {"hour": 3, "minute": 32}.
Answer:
{"hour": 4, "minute": 21}
